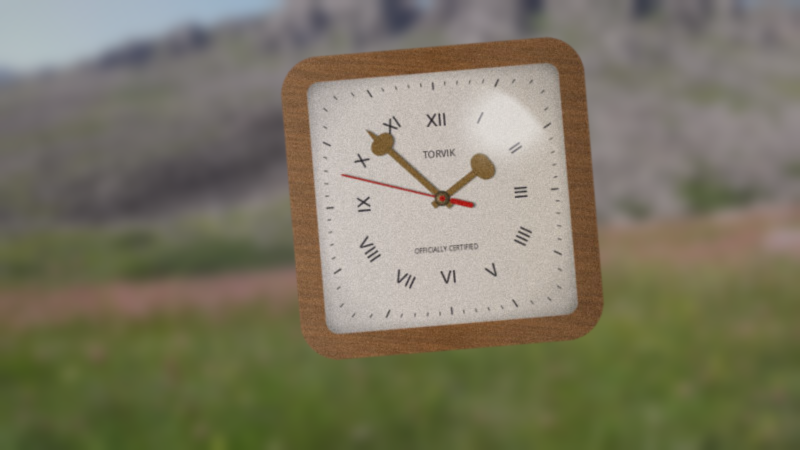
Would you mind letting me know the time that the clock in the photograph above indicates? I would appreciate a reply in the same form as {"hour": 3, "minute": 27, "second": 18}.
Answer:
{"hour": 1, "minute": 52, "second": 48}
